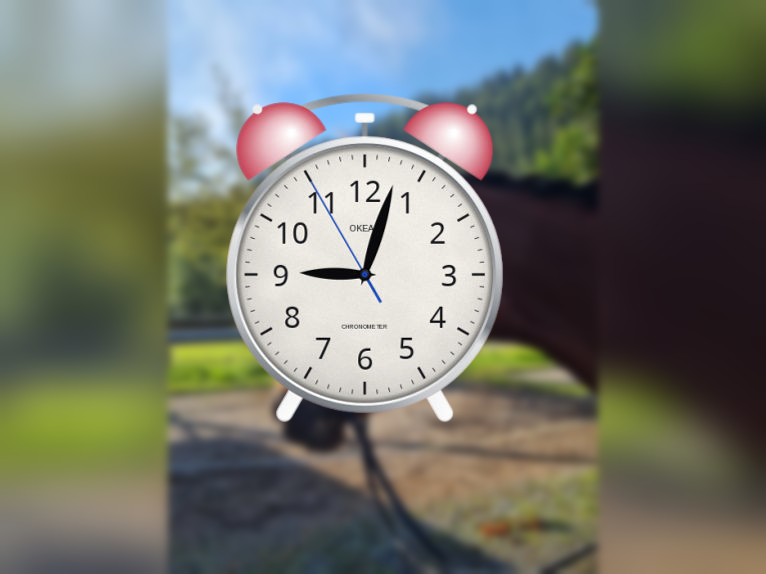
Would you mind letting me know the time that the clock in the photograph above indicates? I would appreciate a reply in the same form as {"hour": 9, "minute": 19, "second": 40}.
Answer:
{"hour": 9, "minute": 2, "second": 55}
